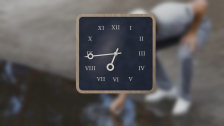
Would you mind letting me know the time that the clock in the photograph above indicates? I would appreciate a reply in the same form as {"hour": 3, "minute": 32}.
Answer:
{"hour": 6, "minute": 44}
